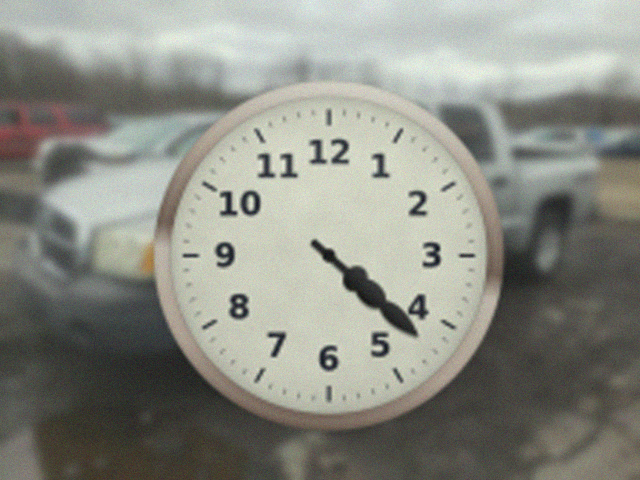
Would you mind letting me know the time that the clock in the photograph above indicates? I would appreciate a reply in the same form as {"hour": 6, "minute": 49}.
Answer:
{"hour": 4, "minute": 22}
